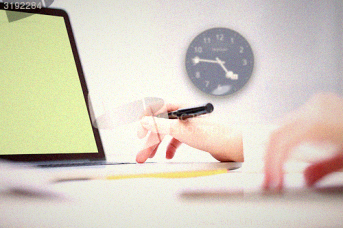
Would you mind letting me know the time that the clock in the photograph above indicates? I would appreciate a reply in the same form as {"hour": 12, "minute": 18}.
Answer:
{"hour": 4, "minute": 46}
